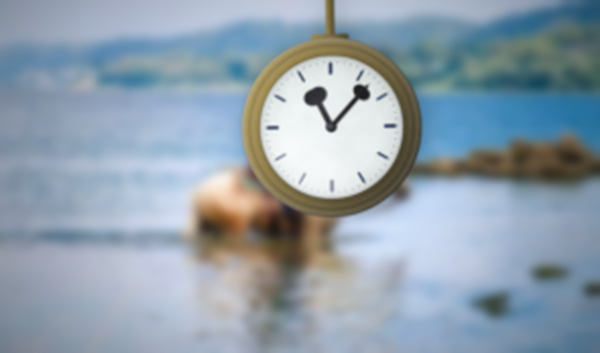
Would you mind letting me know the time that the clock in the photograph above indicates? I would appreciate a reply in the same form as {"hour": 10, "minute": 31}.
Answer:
{"hour": 11, "minute": 7}
